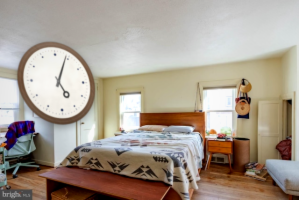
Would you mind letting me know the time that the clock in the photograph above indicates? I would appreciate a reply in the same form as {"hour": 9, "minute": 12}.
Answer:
{"hour": 5, "minute": 4}
